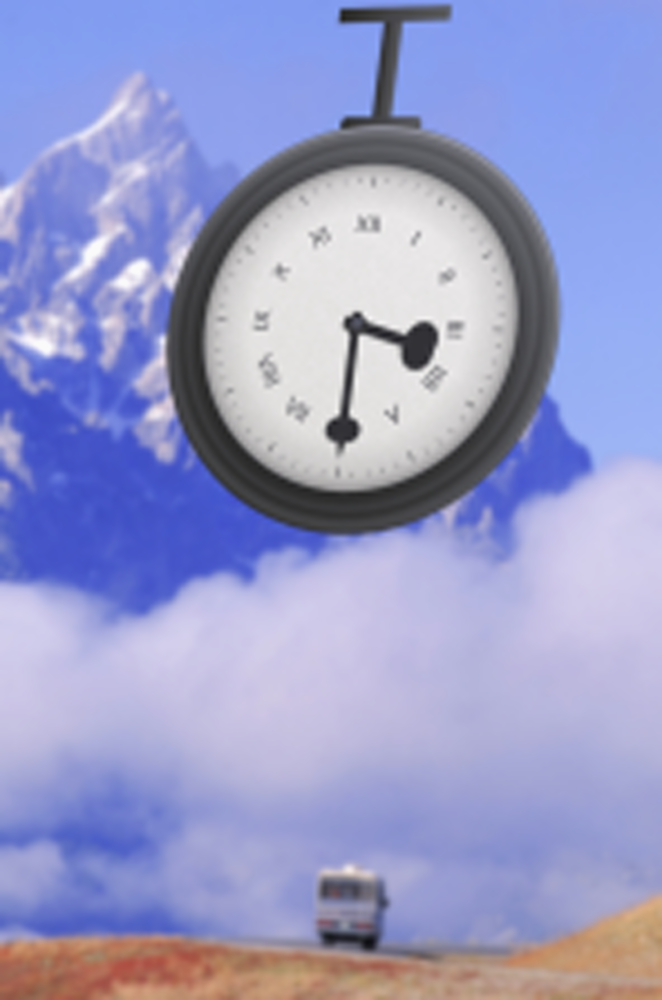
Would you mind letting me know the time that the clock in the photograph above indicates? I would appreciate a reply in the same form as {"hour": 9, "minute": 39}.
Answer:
{"hour": 3, "minute": 30}
